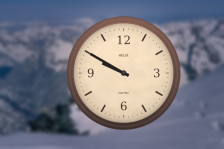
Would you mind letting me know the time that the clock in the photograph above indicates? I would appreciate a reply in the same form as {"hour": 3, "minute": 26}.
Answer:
{"hour": 9, "minute": 50}
